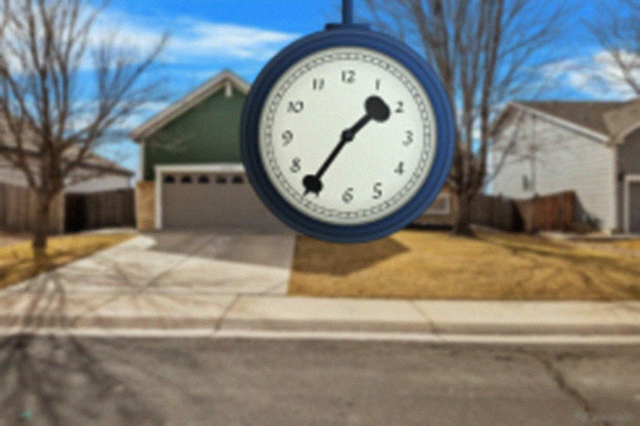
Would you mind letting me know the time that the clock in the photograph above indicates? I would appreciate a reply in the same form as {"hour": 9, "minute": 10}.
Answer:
{"hour": 1, "minute": 36}
